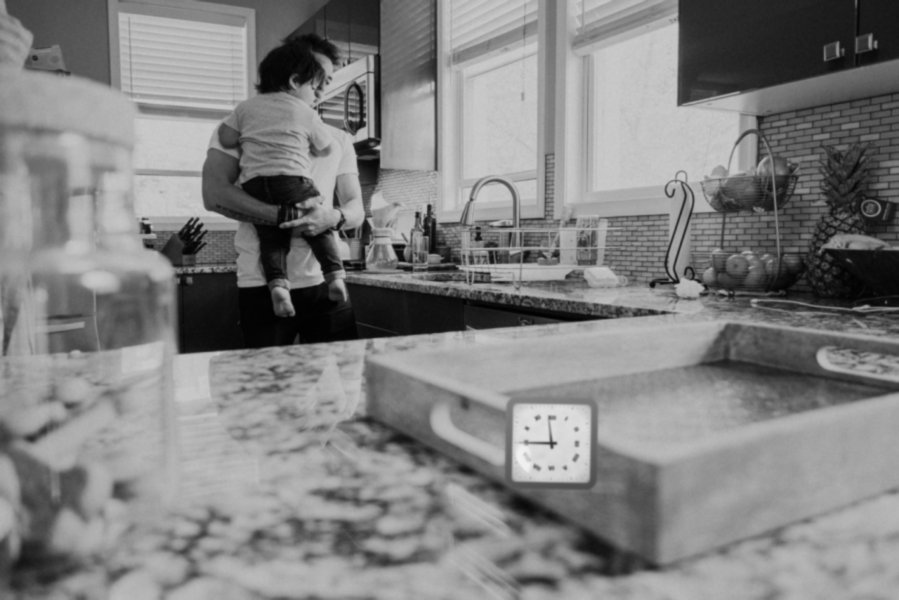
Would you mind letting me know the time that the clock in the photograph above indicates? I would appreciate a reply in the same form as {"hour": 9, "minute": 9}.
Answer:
{"hour": 11, "minute": 45}
